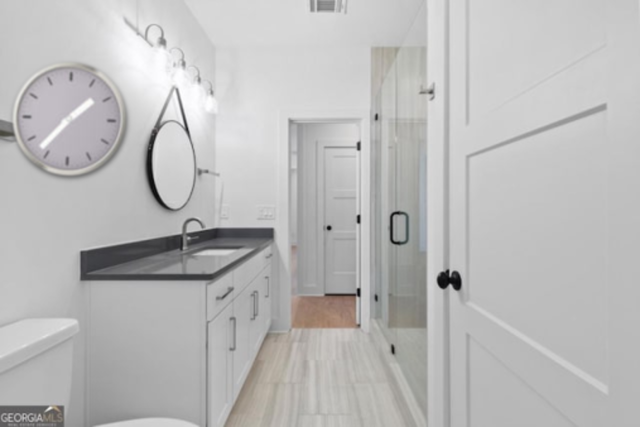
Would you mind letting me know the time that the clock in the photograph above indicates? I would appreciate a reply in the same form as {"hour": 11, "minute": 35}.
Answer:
{"hour": 1, "minute": 37}
